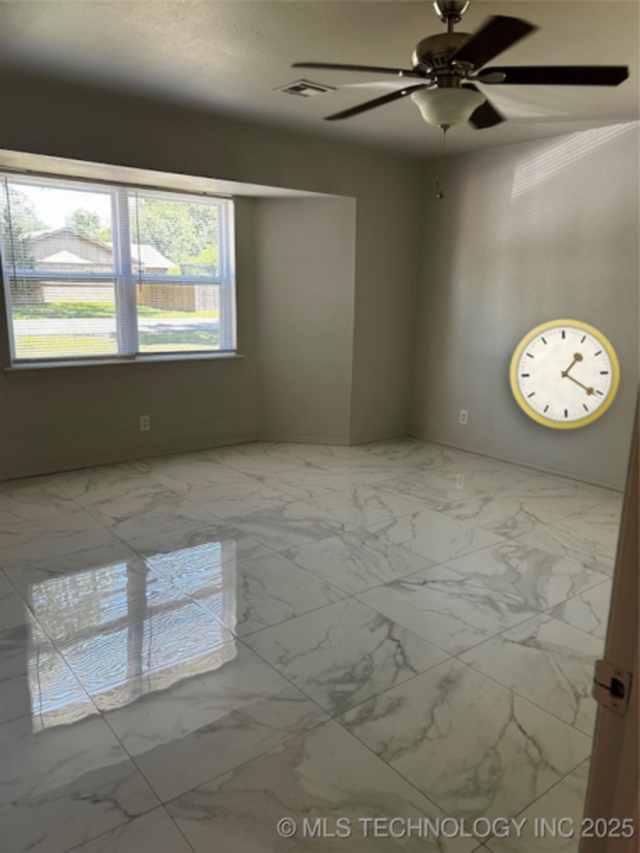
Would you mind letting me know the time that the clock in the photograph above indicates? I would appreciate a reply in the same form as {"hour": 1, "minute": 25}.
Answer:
{"hour": 1, "minute": 21}
